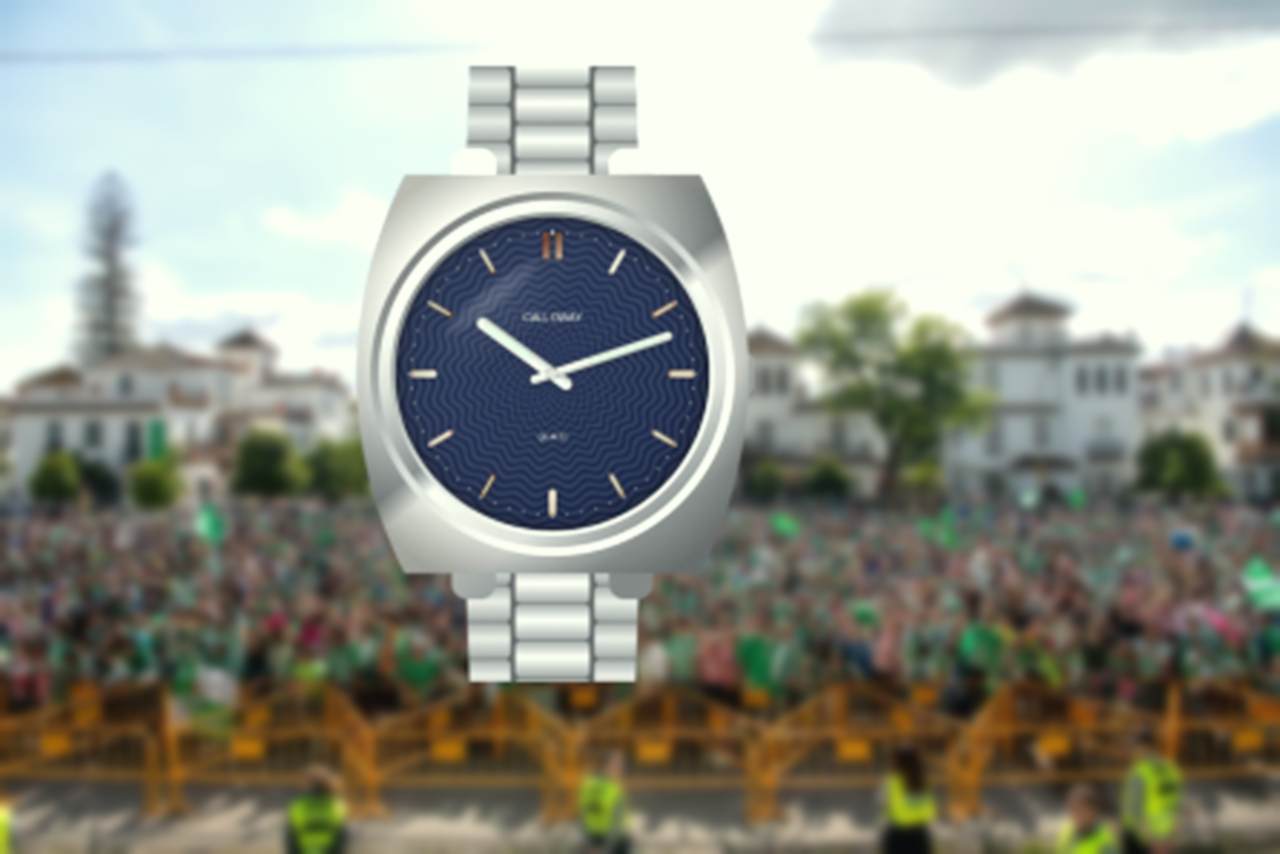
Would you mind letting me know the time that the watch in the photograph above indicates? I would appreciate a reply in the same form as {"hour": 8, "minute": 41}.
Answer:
{"hour": 10, "minute": 12}
